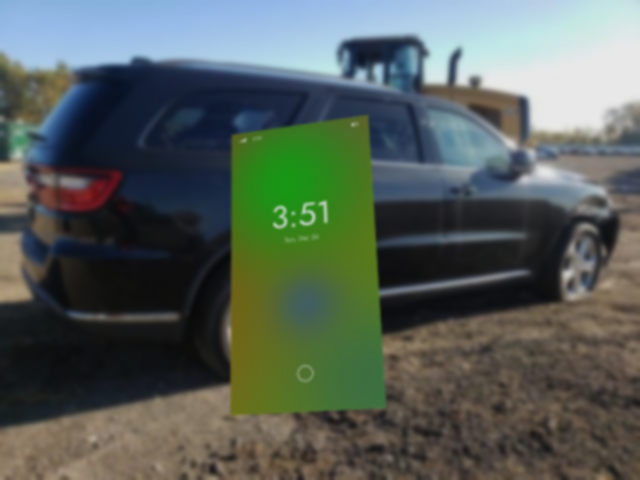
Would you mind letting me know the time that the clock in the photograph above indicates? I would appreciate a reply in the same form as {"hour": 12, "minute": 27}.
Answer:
{"hour": 3, "minute": 51}
